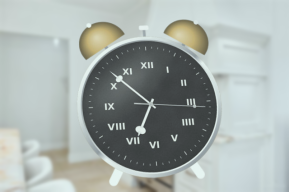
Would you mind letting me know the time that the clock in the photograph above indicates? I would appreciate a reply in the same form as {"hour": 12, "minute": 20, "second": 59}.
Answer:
{"hour": 6, "minute": 52, "second": 16}
